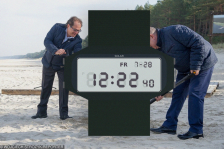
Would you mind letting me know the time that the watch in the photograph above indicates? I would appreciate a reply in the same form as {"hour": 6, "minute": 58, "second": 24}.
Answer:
{"hour": 12, "minute": 22, "second": 40}
